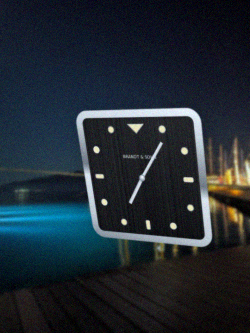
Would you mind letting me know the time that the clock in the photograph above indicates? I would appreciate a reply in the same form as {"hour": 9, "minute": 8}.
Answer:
{"hour": 7, "minute": 6}
